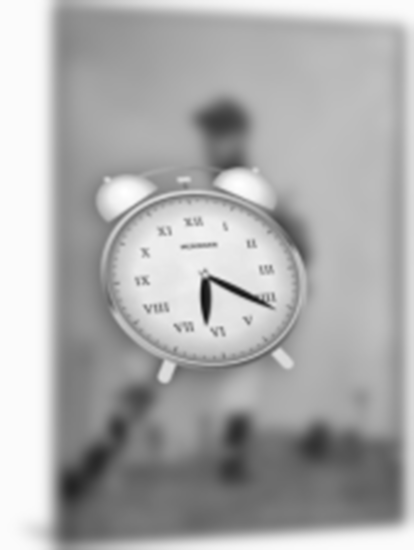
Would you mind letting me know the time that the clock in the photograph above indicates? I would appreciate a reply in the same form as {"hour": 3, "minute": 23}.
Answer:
{"hour": 6, "minute": 21}
